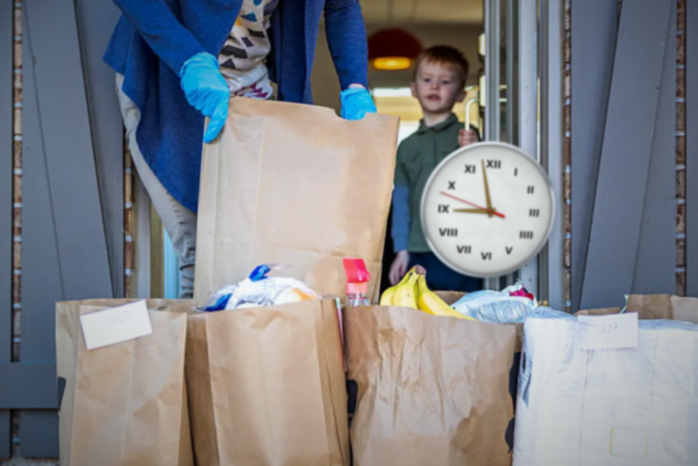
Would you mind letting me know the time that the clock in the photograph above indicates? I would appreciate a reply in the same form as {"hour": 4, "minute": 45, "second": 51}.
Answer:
{"hour": 8, "minute": 57, "second": 48}
